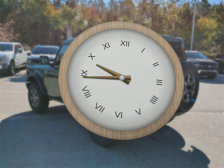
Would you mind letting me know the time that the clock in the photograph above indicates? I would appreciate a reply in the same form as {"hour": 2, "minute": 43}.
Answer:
{"hour": 9, "minute": 44}
